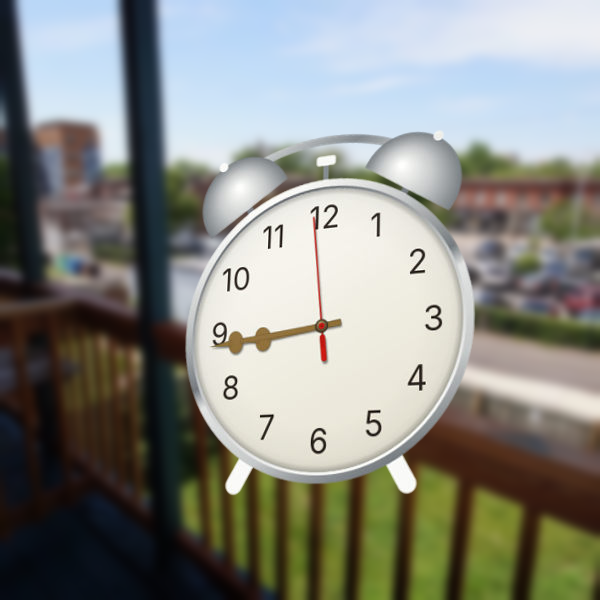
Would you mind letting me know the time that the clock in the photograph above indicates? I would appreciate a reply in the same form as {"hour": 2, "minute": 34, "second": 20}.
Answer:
{"hour": 8, "minute": 43, "second": 59}
